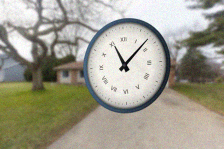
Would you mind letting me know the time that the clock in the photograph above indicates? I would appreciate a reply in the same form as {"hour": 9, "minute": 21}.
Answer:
{"hour": 11, "minute": 8}
